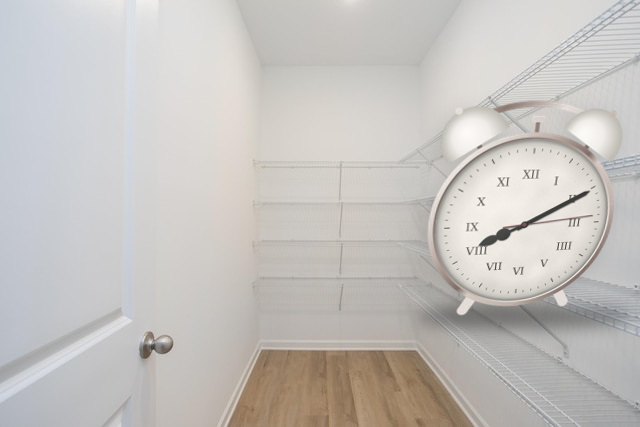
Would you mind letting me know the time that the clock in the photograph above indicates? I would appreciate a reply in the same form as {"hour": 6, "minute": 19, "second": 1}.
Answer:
{"hour": 8, "minute": 10, "second": 14}
